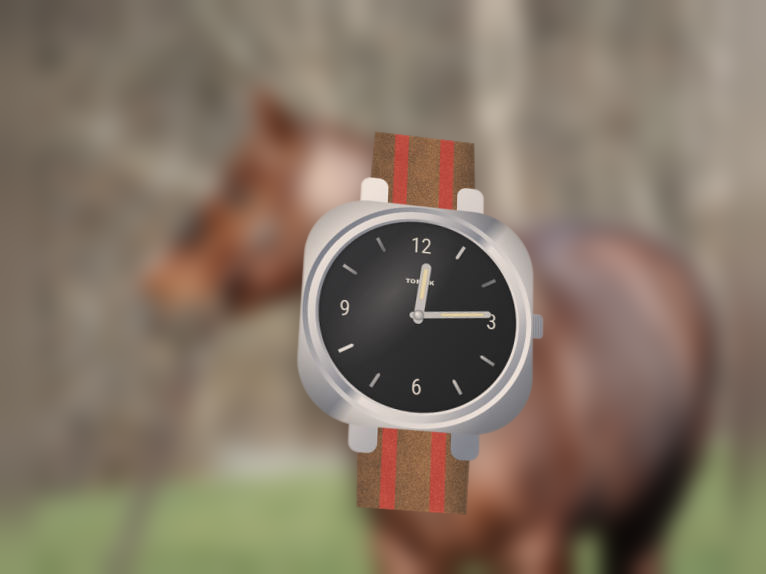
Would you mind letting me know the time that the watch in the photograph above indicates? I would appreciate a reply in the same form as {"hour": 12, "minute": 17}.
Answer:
{"hour": 12, "minute": 14}
